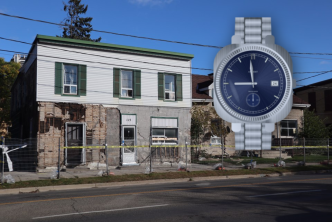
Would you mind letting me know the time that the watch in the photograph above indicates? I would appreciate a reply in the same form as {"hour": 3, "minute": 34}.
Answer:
{"hour": 8, "minute": 59}
